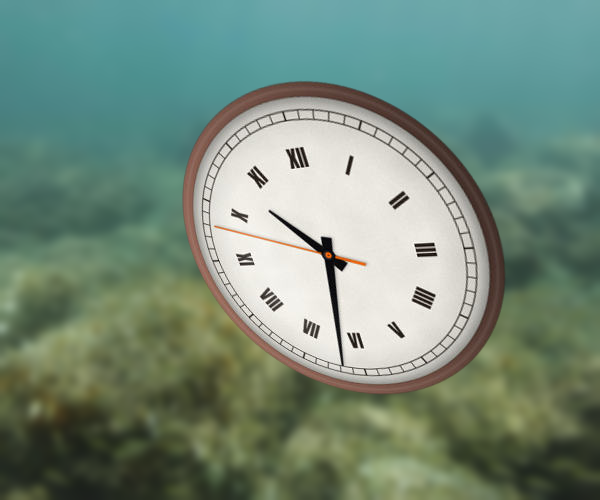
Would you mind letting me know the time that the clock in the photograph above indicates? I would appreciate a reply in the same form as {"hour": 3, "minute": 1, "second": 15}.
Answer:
{"hour": 10, "minute": 31, "second": 48}
